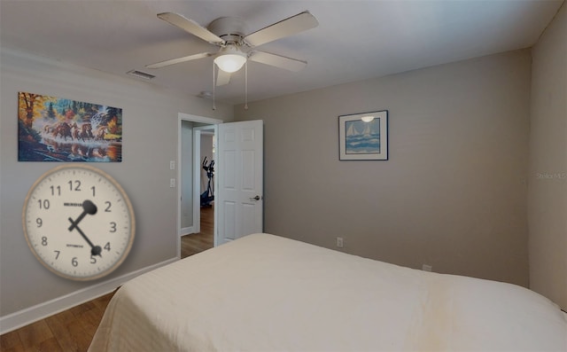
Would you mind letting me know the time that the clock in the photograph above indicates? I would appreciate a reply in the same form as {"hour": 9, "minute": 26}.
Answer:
{"hour": 1, "minute": 23}
